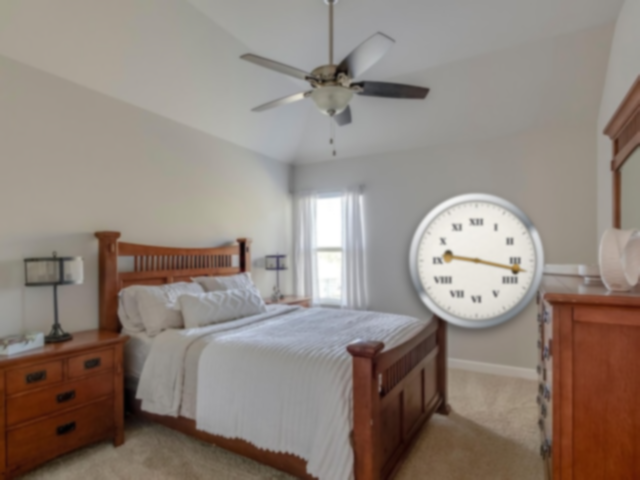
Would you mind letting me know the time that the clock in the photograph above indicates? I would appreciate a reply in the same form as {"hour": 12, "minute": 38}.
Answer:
{"hour": 9, "minute": 17}
